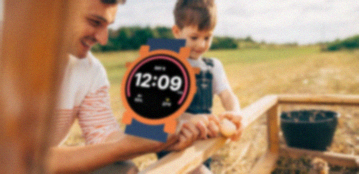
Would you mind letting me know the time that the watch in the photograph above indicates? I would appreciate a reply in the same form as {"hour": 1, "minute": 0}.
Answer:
{"hour": 12, "minute": 9}
